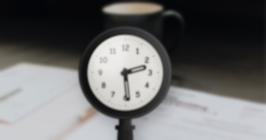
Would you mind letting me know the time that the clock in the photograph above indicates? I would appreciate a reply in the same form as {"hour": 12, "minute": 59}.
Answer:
{"hour": 2, "minute": 29}
